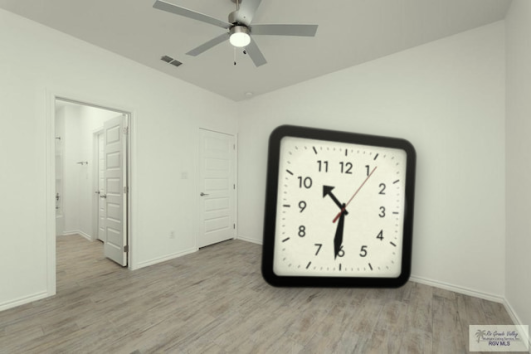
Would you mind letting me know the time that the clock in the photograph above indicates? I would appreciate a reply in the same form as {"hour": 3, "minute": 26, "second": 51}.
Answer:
{"hour": 10, "minute": 31, "second": 6}
